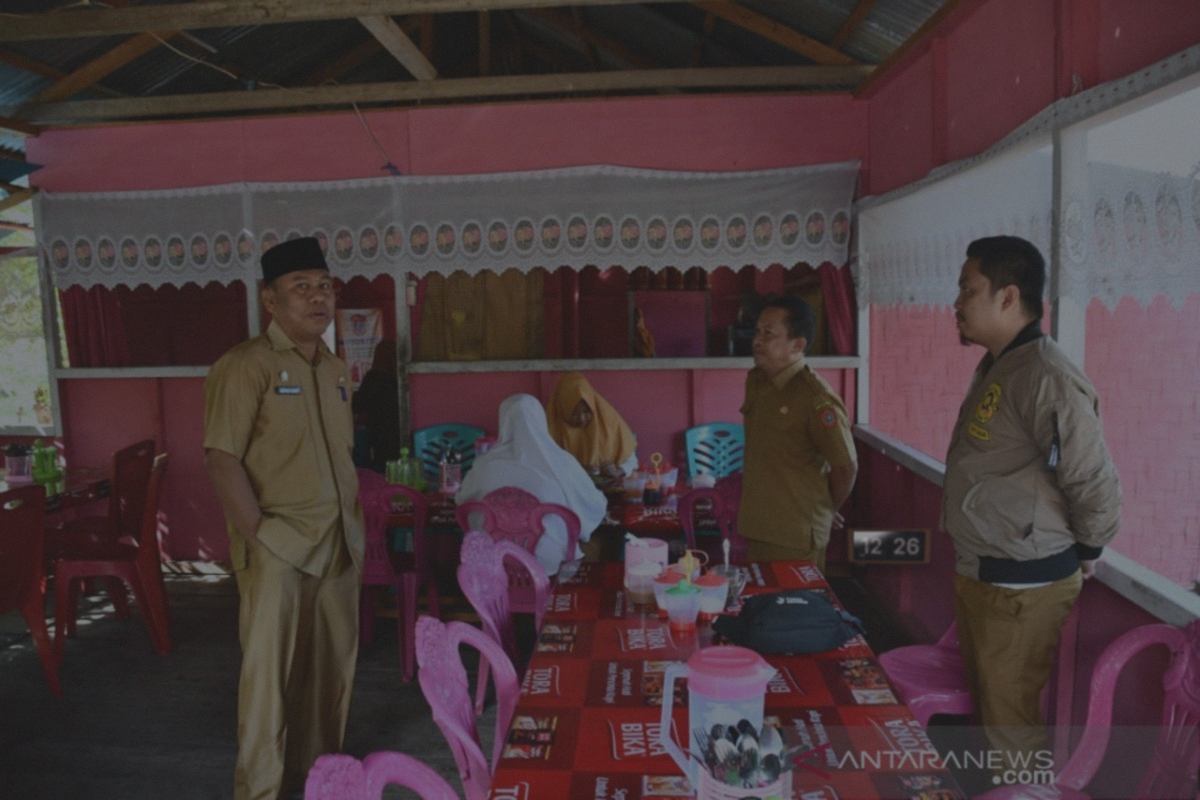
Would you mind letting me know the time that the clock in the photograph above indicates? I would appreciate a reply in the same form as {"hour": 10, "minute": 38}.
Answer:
{"hour": 12, "minute": 26}
